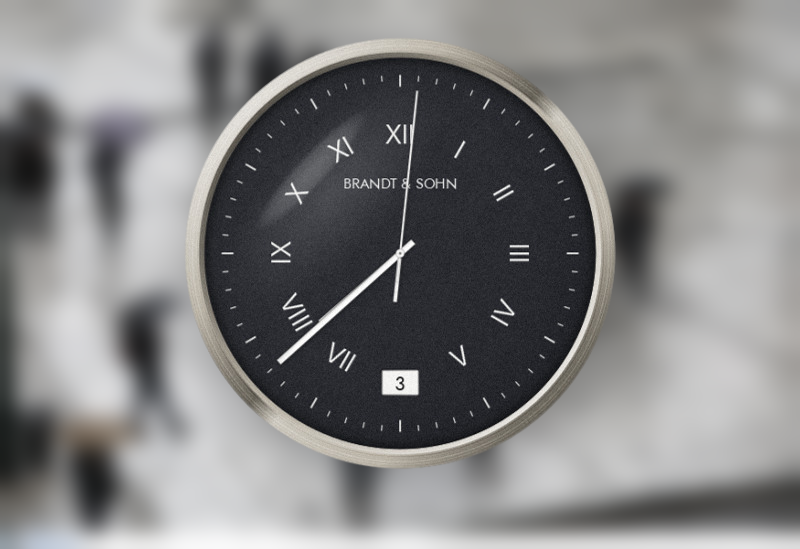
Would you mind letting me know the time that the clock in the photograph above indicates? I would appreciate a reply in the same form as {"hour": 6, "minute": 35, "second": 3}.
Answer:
{"hour": 7, "minute": 38, "second": 1}
